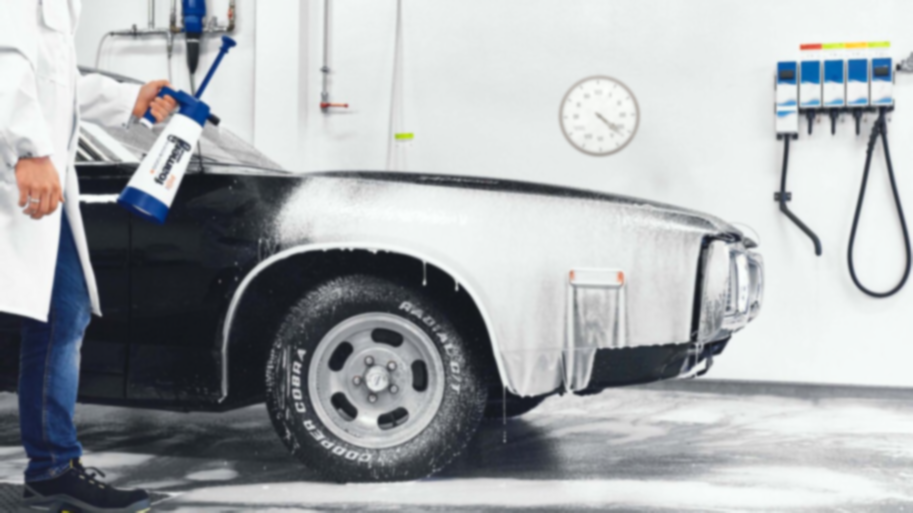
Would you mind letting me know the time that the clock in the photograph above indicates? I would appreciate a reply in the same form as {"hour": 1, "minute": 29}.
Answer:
{"hour": 4, "minute": 22}
